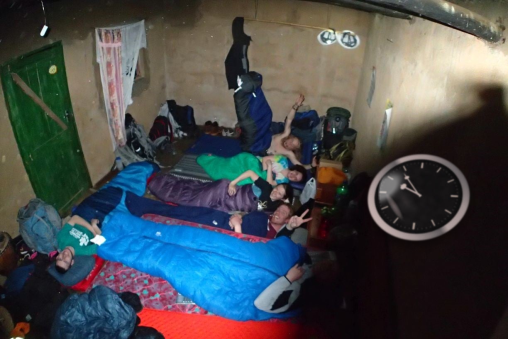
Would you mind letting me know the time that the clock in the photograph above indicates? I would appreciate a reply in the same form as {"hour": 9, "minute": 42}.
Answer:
{"hour": 9, "minute": 54}
